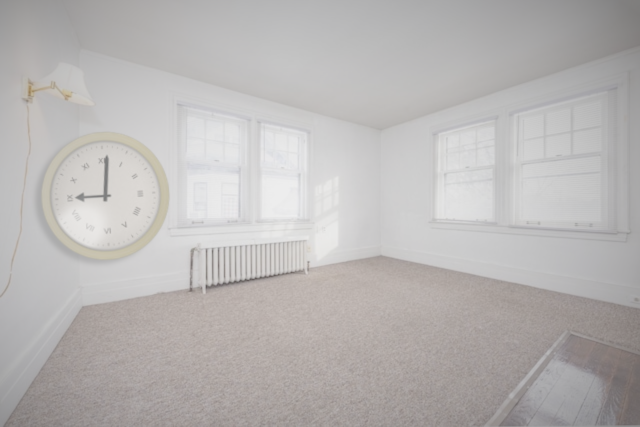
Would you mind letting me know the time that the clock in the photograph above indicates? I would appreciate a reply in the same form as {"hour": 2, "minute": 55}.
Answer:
{"hour": 9, "minute": 1}
